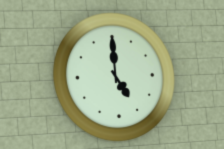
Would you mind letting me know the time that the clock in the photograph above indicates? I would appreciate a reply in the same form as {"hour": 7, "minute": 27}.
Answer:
{"hour": 5, "minute": 0}
